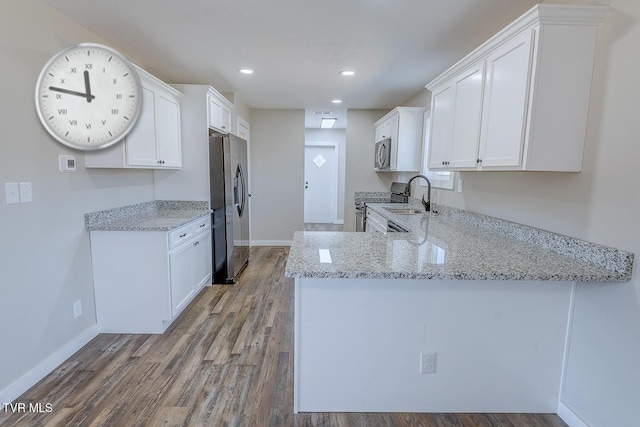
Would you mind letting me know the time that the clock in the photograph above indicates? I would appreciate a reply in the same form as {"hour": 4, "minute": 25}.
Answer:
{"hour": 11, "minute": 47}
